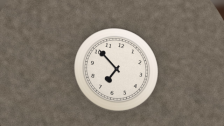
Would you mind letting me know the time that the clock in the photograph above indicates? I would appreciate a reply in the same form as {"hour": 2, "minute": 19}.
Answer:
{"hour": 6, "minute": 51}
